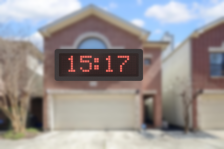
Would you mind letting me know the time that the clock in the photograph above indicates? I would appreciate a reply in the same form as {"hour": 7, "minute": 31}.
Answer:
{"hour": 15, "minute": 17}
